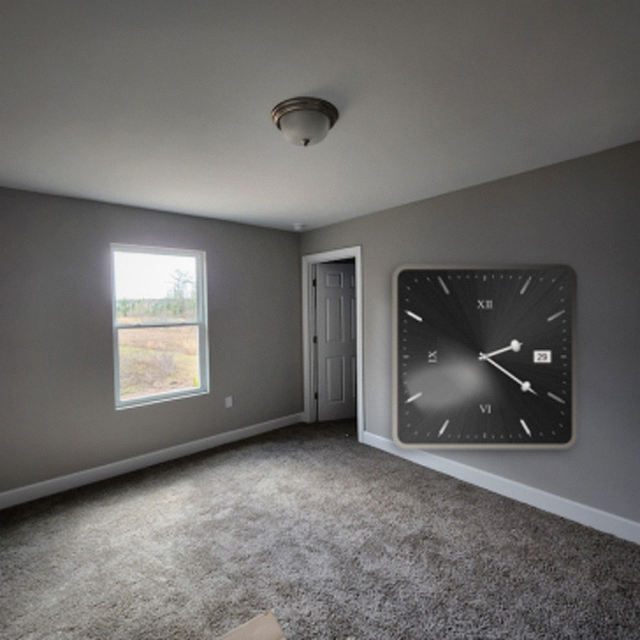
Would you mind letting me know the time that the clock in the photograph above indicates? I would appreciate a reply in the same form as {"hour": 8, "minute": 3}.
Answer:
{"hour": 2, "minute": 21}
